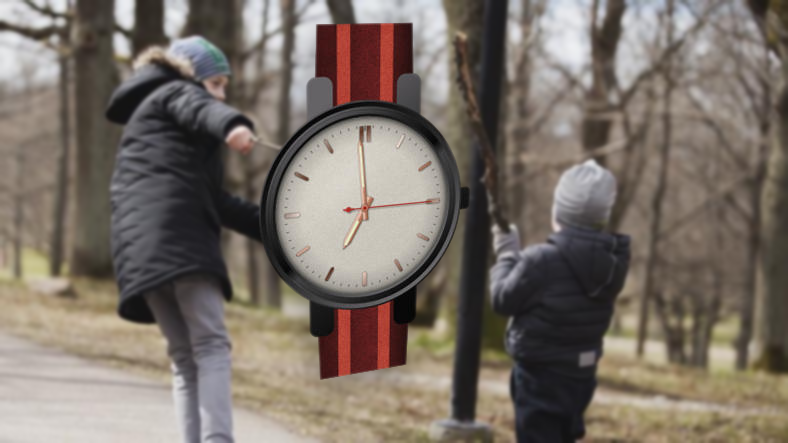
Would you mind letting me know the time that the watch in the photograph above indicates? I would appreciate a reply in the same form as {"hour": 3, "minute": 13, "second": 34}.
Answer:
{"hour": 6, "minute": 59, "second": 15}
